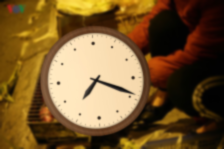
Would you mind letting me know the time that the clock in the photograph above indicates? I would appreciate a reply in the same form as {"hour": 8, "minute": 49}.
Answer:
{"hour": 7, "minute": 19}
